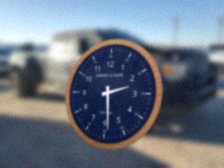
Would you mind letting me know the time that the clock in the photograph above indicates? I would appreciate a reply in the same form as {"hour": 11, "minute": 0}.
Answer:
{"hour": 2, "minute": 29}
